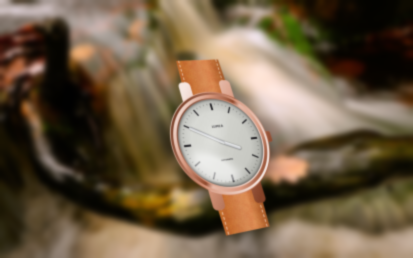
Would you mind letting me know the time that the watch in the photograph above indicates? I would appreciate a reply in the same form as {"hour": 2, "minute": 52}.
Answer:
{"hour": 3, "minute": 50}
